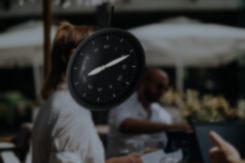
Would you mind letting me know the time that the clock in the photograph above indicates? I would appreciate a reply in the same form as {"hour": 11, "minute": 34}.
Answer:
{"hour": 8, "minute": 11}
